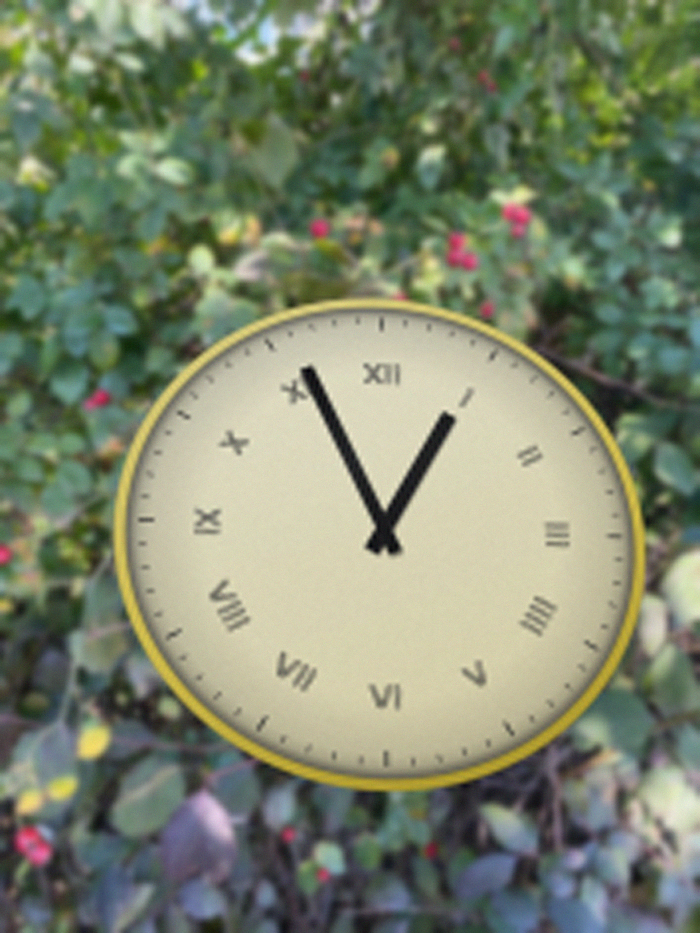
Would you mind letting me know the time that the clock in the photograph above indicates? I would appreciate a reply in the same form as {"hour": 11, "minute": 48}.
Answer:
{"hour": 12, "minute": 56}
